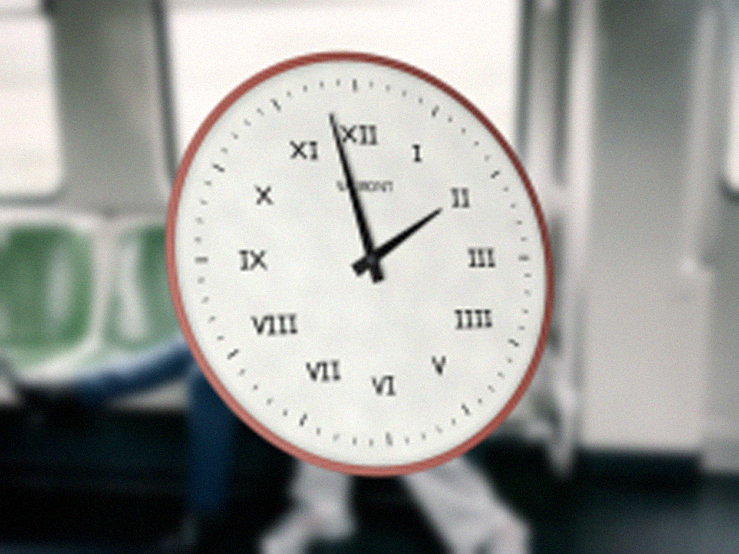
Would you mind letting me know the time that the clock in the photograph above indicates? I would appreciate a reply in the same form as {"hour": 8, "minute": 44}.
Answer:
{"hour": 1, "minute": 58}
